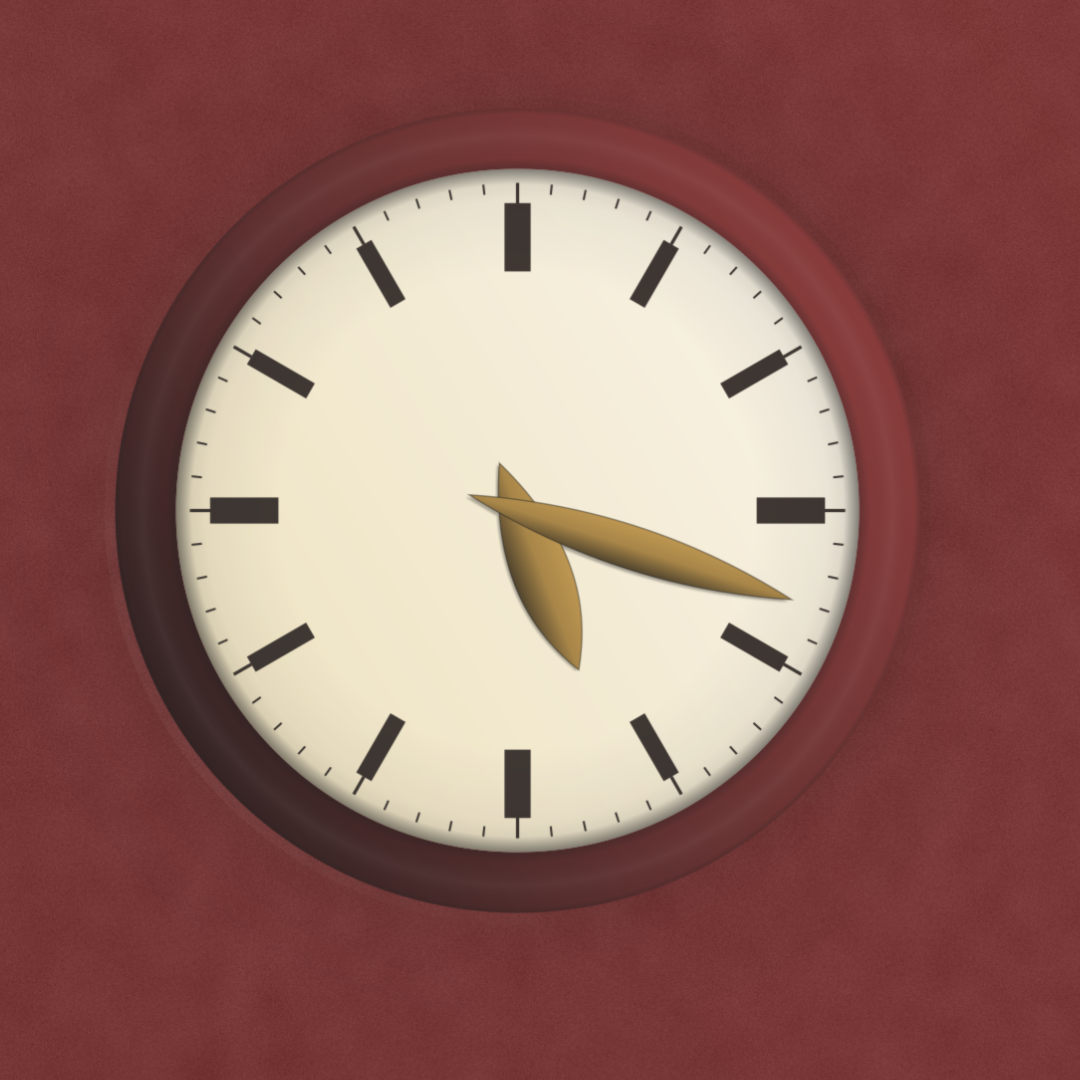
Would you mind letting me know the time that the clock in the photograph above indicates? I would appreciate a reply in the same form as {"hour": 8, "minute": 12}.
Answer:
{"hour": 5, "minute": 18}
